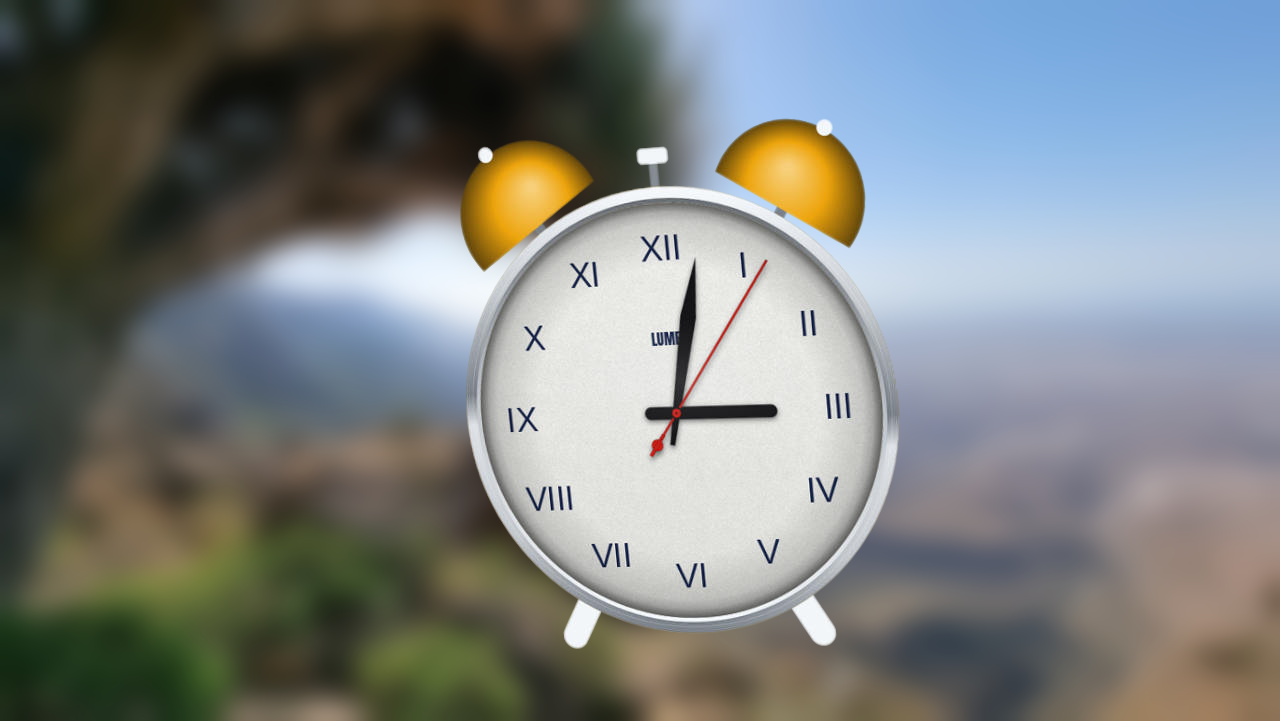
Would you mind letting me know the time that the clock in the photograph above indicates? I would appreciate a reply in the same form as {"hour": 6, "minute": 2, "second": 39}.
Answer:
{"hour": 3, "minute": 2, "second": 6}
